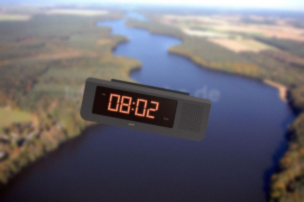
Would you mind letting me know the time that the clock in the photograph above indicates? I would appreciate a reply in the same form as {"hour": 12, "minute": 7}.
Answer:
{"hour": 8, "minute": 2}
